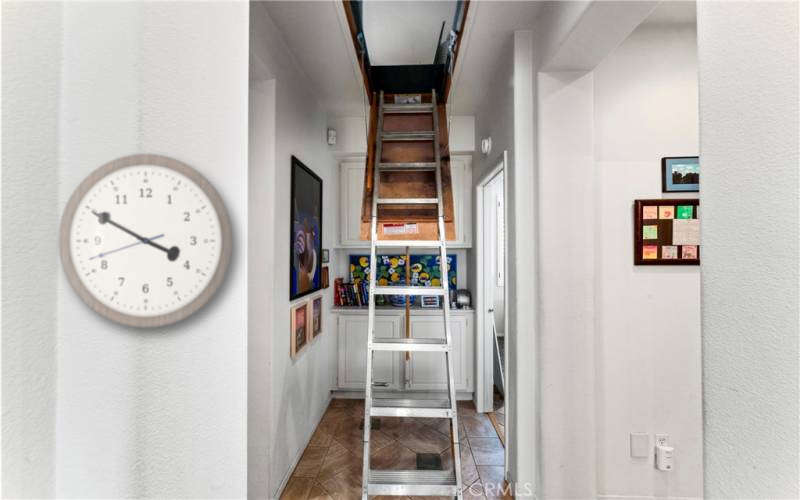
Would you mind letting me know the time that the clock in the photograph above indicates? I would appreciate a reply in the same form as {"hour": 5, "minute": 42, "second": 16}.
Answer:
{"hour": 3, "minute": 49, "second": 42}
